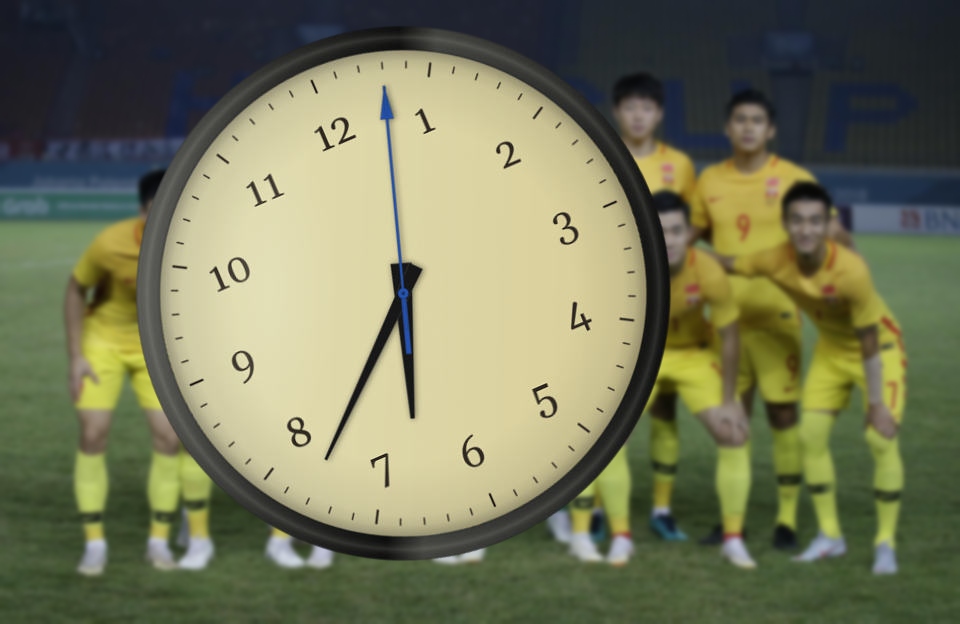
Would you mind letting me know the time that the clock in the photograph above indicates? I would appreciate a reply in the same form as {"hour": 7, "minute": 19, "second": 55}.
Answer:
{"hour": 6, "minute": 38, "second": 3}
